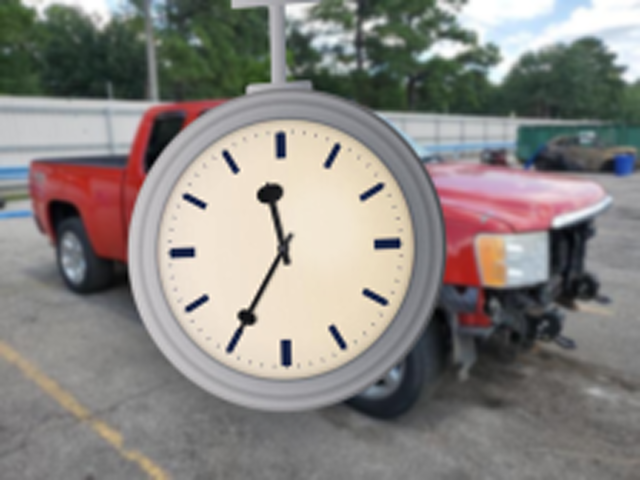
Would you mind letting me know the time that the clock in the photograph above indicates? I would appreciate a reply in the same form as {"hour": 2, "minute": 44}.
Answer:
{"hour": 11, "minute": 35}
